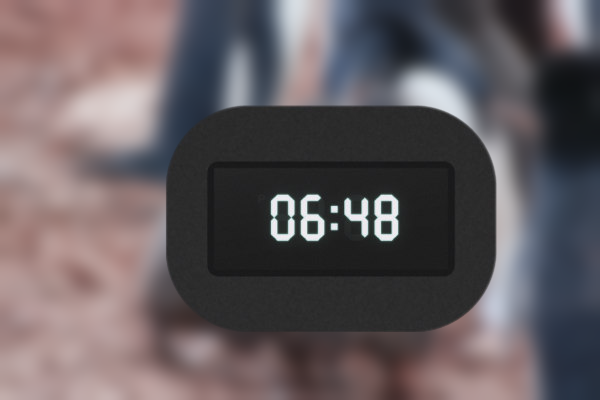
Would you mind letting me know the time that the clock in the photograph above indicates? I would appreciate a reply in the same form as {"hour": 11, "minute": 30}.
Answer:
{"hour": 6, "minute": 48}
